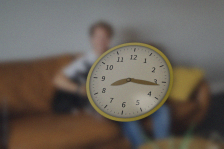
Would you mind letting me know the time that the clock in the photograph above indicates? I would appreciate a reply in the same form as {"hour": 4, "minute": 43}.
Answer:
{"hour": 8, "minute": 16}
